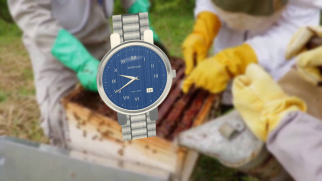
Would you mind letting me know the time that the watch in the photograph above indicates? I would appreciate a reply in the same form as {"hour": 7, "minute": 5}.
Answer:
{"hour": 9, "minute": 40}
